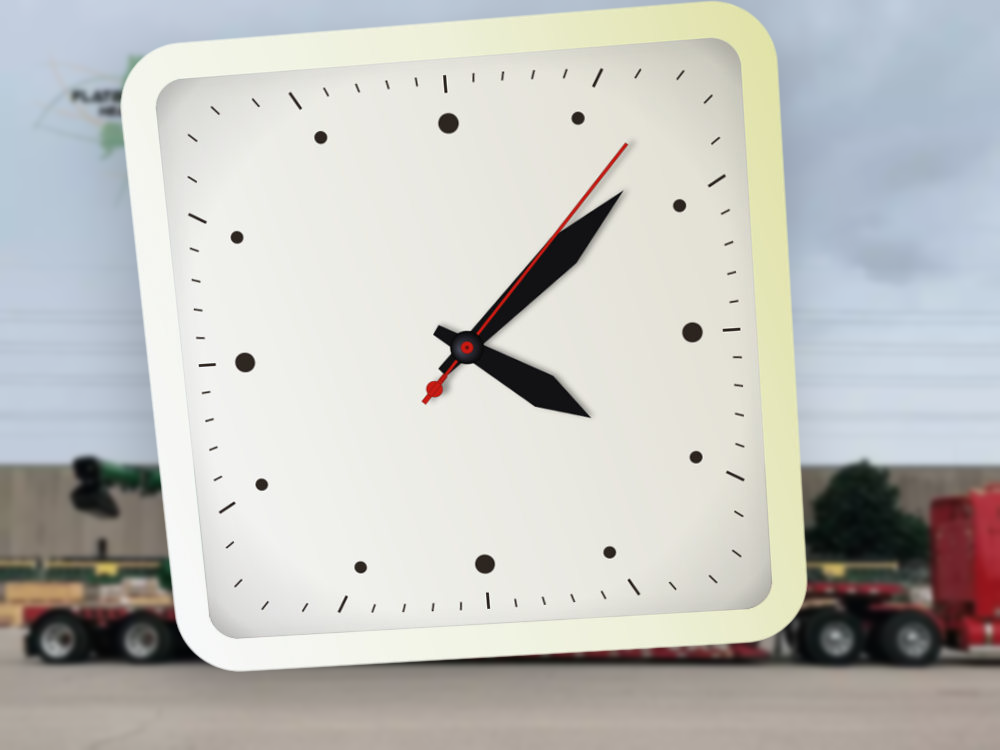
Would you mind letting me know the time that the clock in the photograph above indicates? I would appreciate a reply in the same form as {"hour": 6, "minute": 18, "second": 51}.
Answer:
{"hour": 4, "minute": 8, "second": 7}
